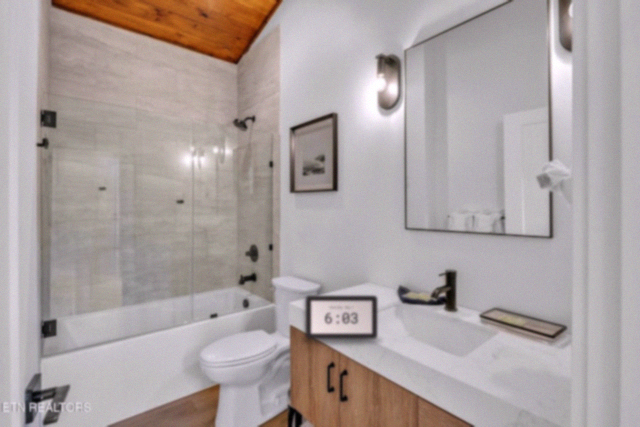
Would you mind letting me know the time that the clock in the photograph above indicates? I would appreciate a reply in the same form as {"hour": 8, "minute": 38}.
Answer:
{"hour": 6, "minute": 3}
